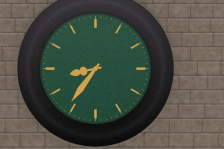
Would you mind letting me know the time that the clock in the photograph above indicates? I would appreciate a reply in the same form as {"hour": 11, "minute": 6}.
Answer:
{"hour": 8, "minute": 36}
